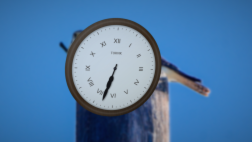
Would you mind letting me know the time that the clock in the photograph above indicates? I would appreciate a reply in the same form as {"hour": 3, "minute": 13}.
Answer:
{"hour": 6, "minute": 33}
